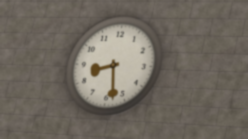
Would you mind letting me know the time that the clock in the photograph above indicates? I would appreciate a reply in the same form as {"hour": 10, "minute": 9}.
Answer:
{"hour": 8, "minute": 28}
